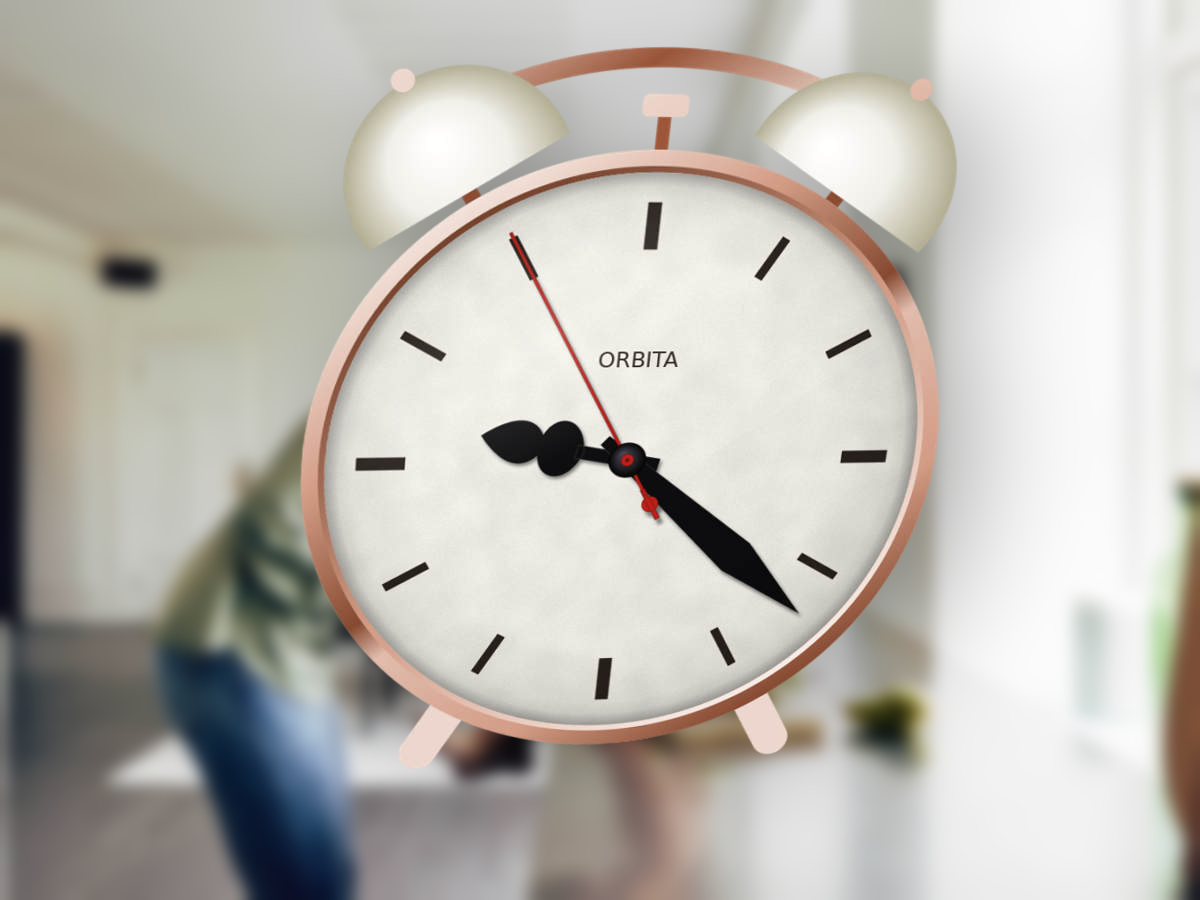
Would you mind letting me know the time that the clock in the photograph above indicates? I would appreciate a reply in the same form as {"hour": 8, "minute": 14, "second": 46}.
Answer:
{"hour": 9, "minute": 21, "second": 55}
